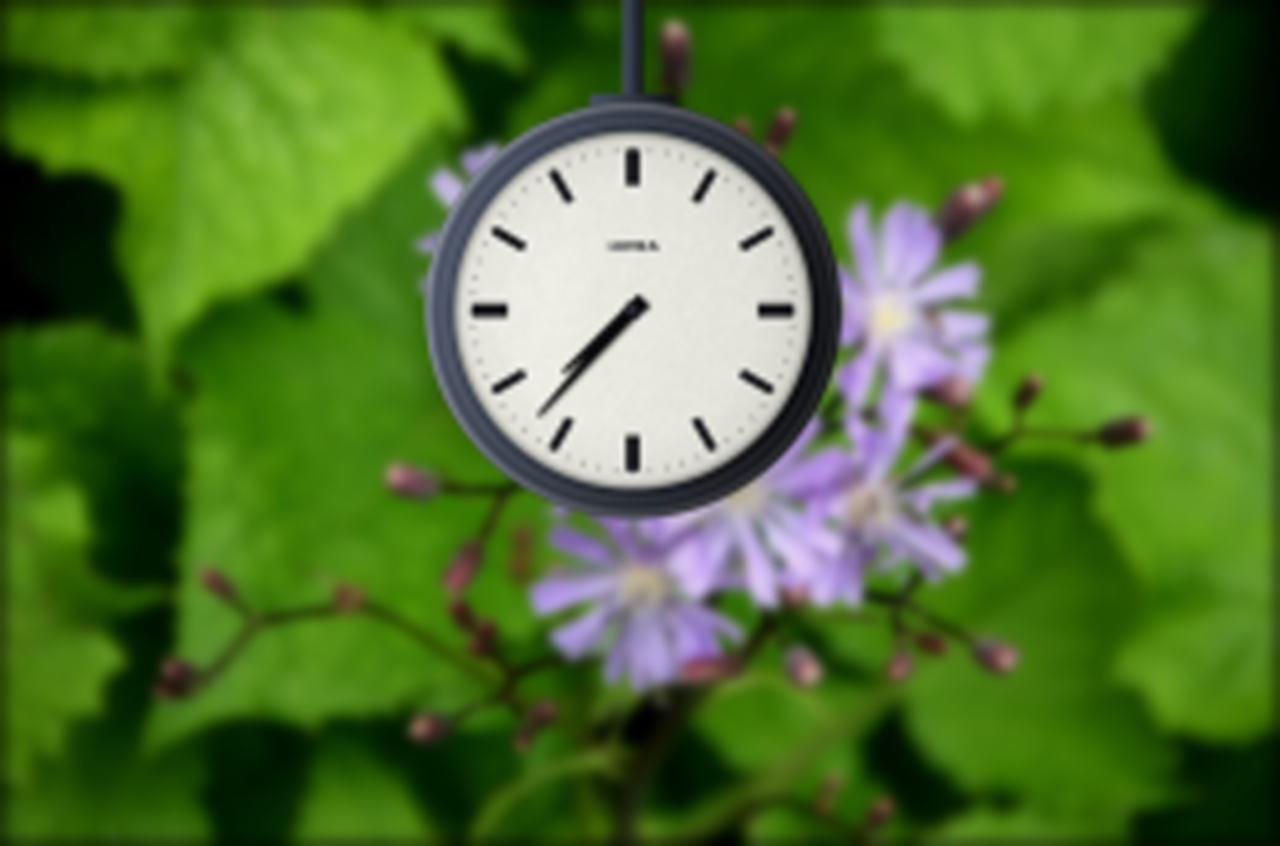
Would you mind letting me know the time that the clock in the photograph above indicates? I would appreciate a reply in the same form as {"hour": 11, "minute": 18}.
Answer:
{"hour": 7, "minute": 37}
